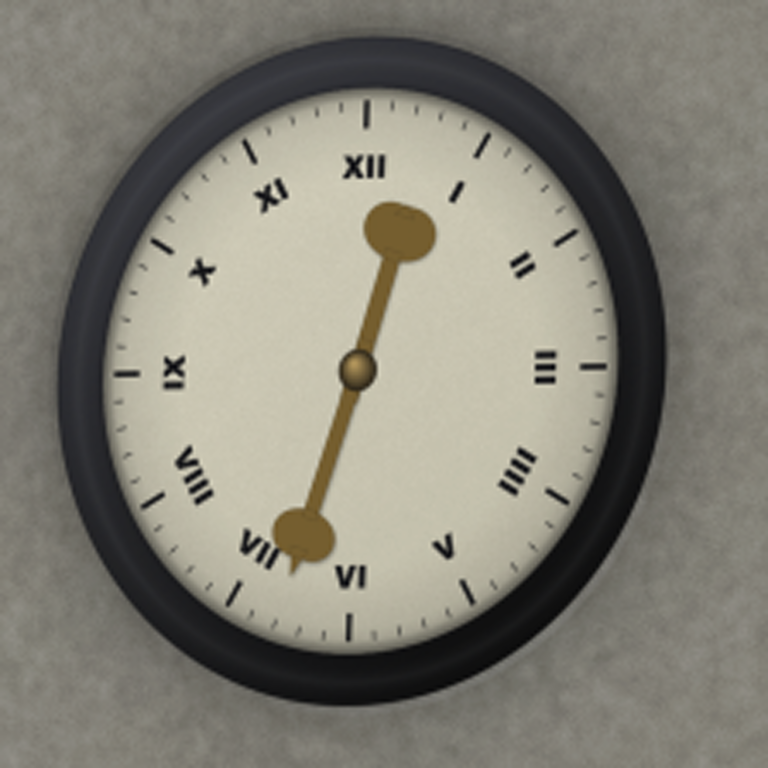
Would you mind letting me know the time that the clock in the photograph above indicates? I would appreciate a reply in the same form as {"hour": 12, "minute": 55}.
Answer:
{"hour": 12, "minute": 33}
